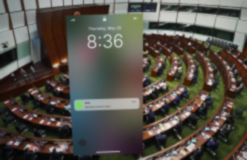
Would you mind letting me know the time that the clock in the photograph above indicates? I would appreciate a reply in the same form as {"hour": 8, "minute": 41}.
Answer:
{"hour": 8, "minute": 36}
